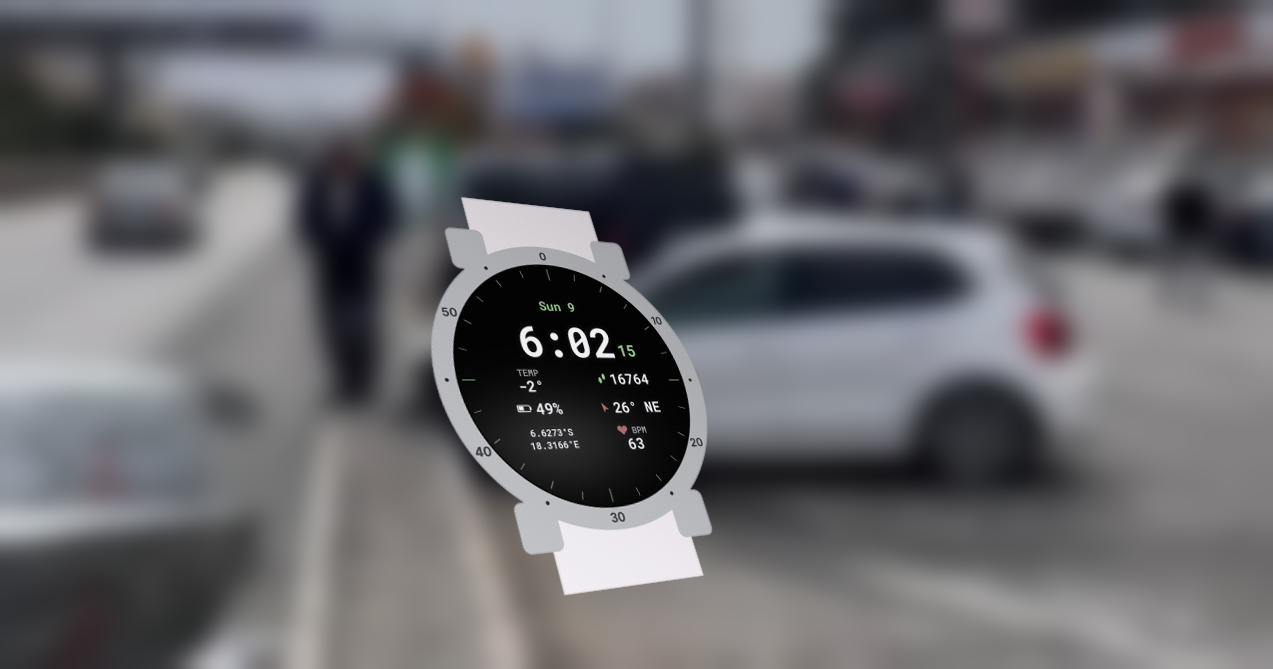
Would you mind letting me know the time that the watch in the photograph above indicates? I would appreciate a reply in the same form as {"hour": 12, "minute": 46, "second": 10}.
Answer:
{"hour": 6, "minute": 2, "second": 15}
